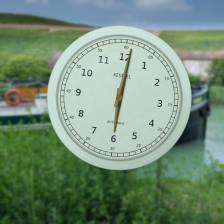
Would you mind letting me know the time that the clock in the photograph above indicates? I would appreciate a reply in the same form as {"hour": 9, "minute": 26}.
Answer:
{"hour": 6, "minute": 1}
